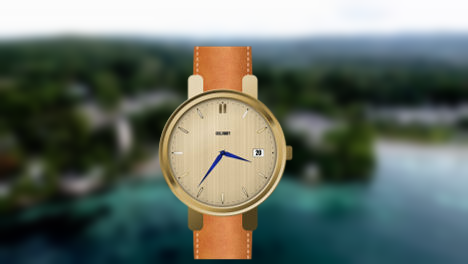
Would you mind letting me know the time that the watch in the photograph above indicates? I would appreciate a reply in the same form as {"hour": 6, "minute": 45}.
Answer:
{"hour": 3, "minute": 36}
